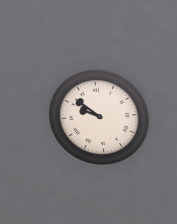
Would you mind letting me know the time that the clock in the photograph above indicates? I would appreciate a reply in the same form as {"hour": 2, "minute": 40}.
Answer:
{"hour": 9, "minute": 52}
